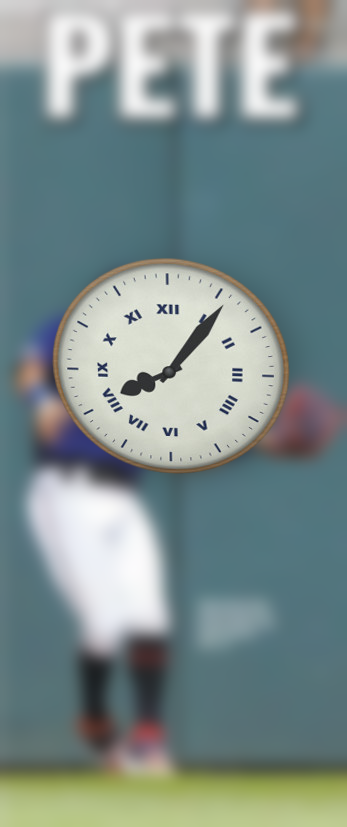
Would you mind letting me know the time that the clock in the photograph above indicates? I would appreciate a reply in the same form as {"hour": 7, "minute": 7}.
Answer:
{"hour": 8, "minute": 6}
